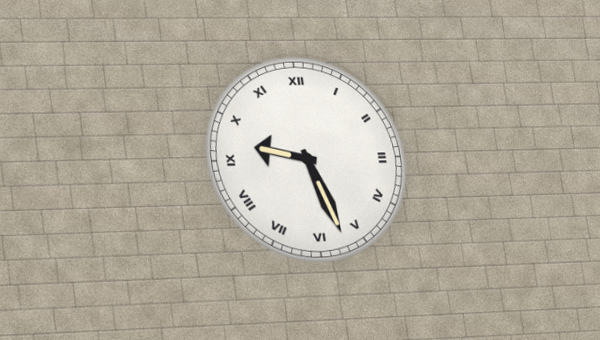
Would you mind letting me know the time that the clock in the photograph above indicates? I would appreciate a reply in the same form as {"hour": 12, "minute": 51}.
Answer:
{"hour": 9, "minute": 27}
